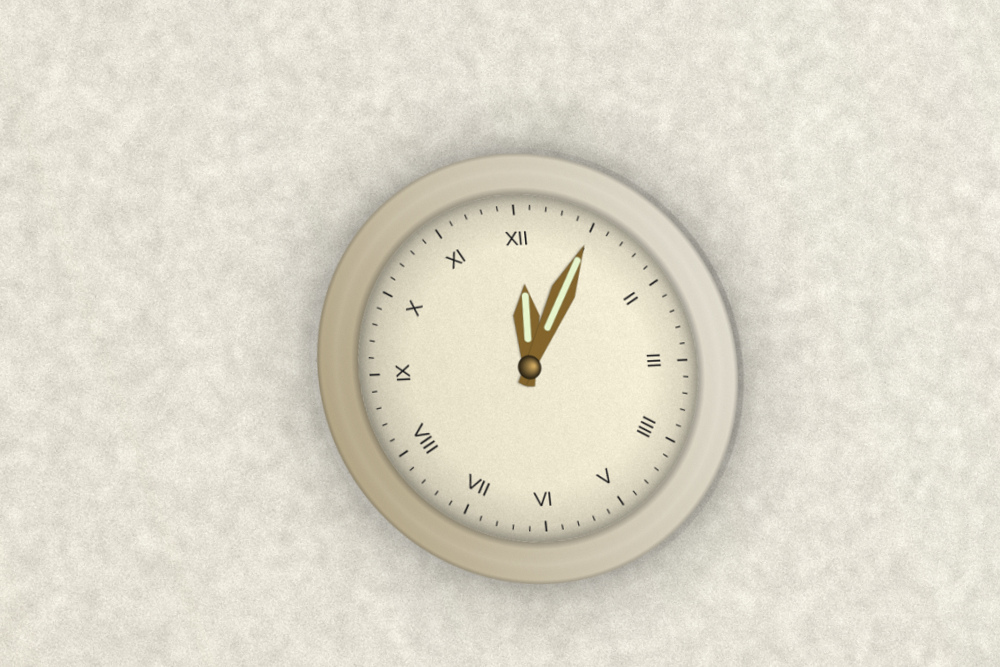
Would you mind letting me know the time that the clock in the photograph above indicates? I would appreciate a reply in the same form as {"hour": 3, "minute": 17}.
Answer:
{"hour": 12, "minute": 5}
